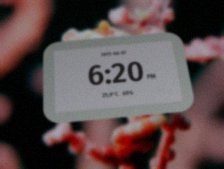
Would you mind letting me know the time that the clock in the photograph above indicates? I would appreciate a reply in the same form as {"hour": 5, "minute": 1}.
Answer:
{"hour": 6, "minute": 20}
